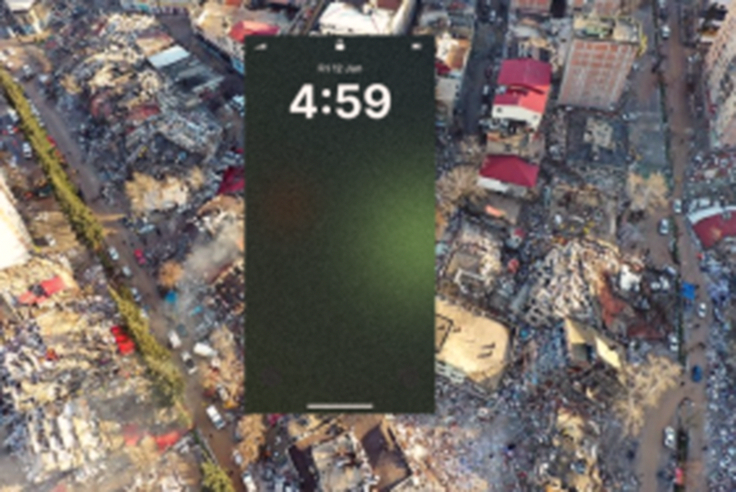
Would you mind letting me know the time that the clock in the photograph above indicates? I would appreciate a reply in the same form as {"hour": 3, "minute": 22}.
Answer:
{"hour": 4, "minute": 59}
